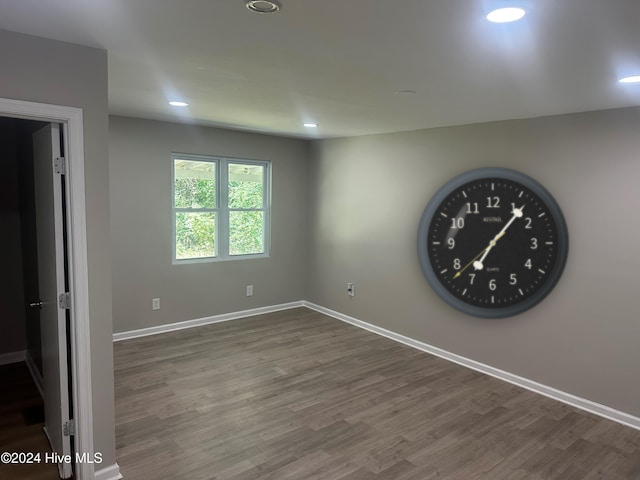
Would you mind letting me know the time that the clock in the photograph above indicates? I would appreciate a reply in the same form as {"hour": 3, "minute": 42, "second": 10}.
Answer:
{"hour": 7, "minute": 6, "second": 38}
